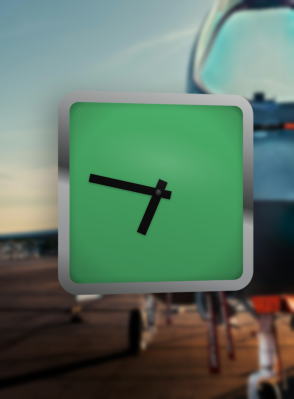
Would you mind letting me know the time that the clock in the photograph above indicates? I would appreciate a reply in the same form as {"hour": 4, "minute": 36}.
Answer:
{"hour": 6, "minute": 47}
